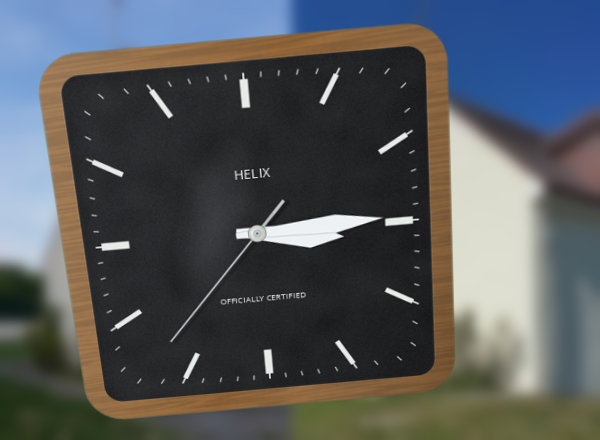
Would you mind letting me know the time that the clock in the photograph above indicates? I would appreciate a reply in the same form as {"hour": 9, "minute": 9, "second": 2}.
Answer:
{"hour": 3, "minute": 14, "second": 37}
